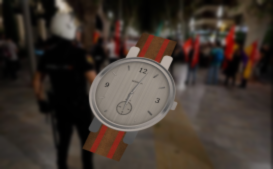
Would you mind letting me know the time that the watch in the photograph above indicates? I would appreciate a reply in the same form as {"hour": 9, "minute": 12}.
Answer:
{"hour": 6, "minute": 2}
